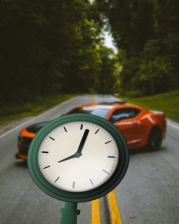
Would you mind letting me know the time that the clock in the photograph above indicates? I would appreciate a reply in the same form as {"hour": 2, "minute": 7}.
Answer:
{"hour": 8, "minute": 2}
